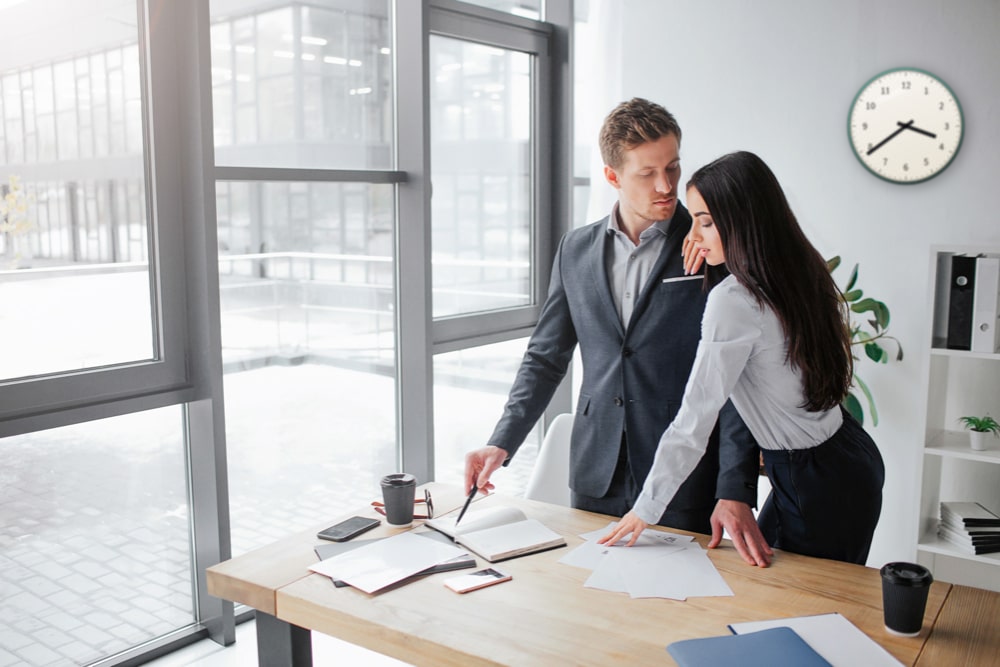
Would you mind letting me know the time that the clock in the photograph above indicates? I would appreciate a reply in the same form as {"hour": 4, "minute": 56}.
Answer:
{"hour": 3, "minute": 39}
